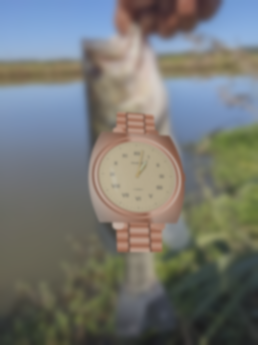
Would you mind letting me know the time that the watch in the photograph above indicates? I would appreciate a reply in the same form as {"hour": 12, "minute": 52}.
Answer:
{"hour": 1, "minute": 2}
